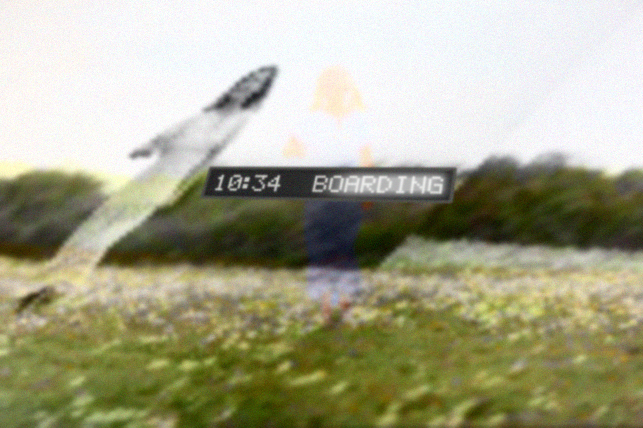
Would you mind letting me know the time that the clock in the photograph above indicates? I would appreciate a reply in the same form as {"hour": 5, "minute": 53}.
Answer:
{"hour": 10, "minute": 34}
